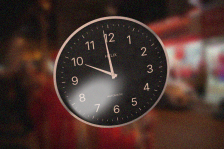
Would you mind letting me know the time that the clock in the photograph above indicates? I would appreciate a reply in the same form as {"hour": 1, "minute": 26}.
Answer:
{"hour": 9, "minute": 59}
